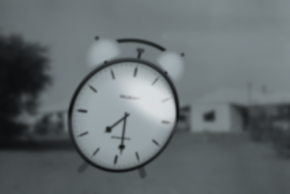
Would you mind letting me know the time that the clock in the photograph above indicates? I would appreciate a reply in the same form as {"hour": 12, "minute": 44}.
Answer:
{"hour": 7, "minute": 29}
